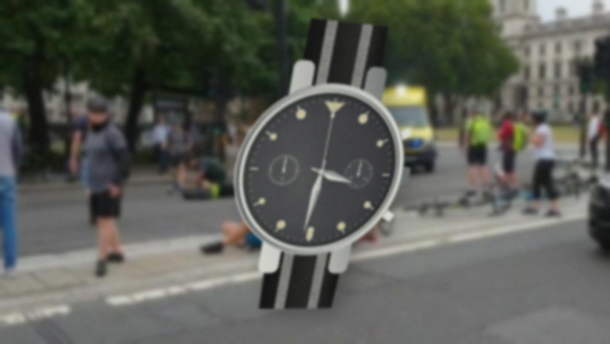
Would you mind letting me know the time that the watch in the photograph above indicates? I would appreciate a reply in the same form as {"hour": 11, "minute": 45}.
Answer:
{"hour": 3, "minute": 31}
